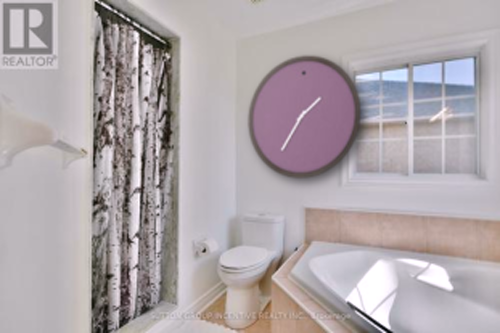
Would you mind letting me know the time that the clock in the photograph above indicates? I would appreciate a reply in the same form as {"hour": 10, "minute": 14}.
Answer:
{"hour": 1, "minute": 35}
